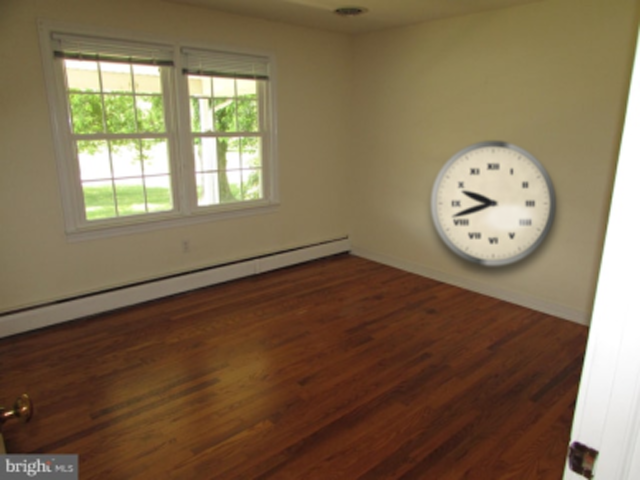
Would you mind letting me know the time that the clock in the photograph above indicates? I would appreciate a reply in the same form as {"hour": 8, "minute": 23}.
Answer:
{"hour": 9, "minute": 42}
